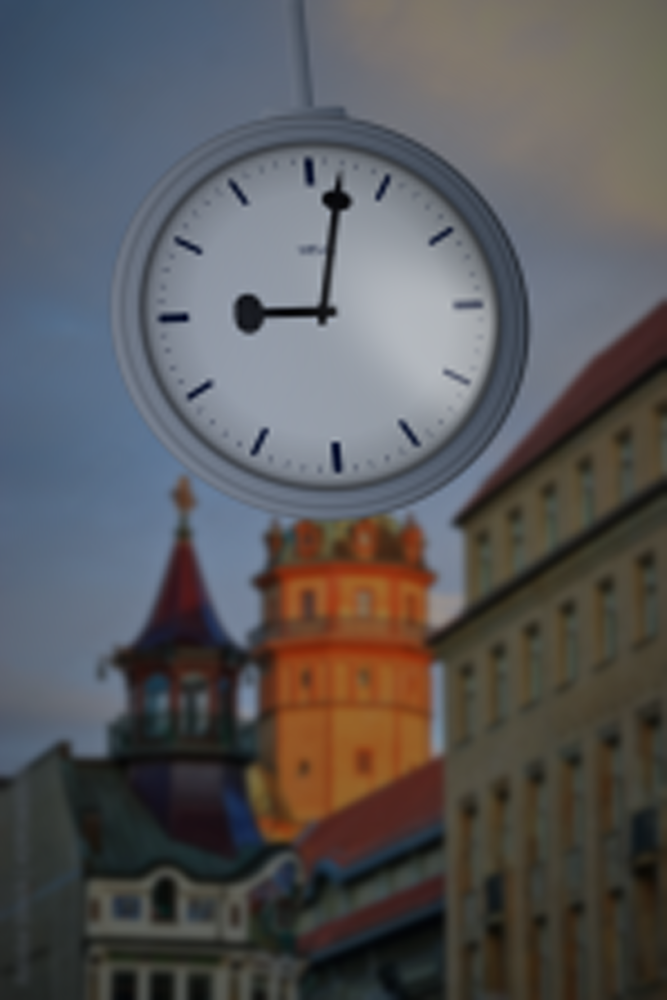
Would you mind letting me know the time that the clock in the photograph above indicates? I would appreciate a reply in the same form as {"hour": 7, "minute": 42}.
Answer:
{"hour": 9, "minute": 2}
